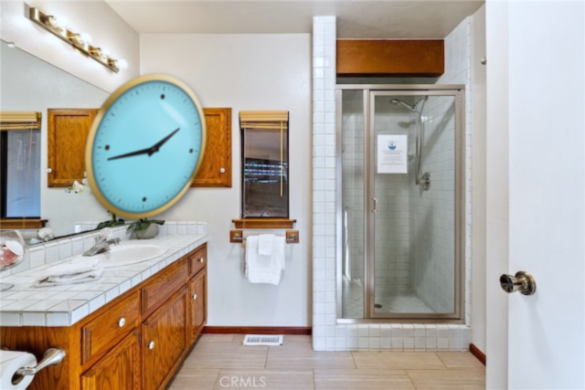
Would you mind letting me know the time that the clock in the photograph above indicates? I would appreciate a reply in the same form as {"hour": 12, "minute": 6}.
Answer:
{"hour": 1, "minute": 43}
